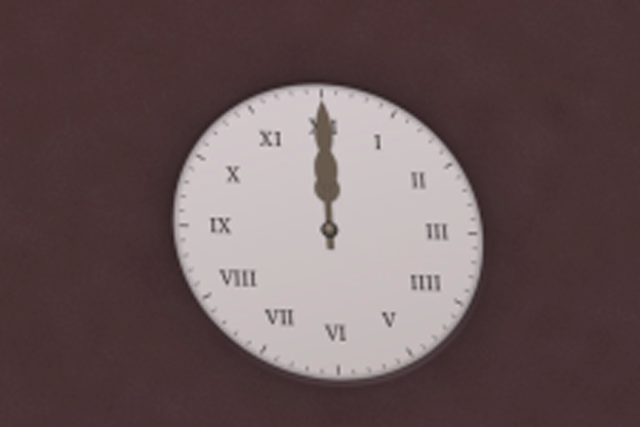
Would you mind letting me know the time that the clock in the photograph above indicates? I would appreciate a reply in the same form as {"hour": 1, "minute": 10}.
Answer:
{"hour": 12, "minute": 0}
